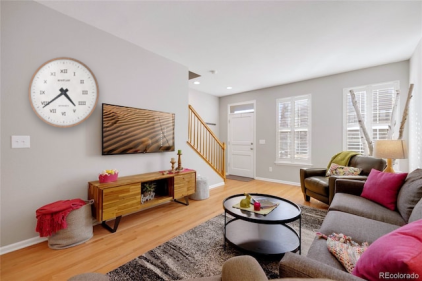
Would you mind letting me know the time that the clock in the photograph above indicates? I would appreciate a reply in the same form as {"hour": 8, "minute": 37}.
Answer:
{"hour": 4, "minute": 39}
